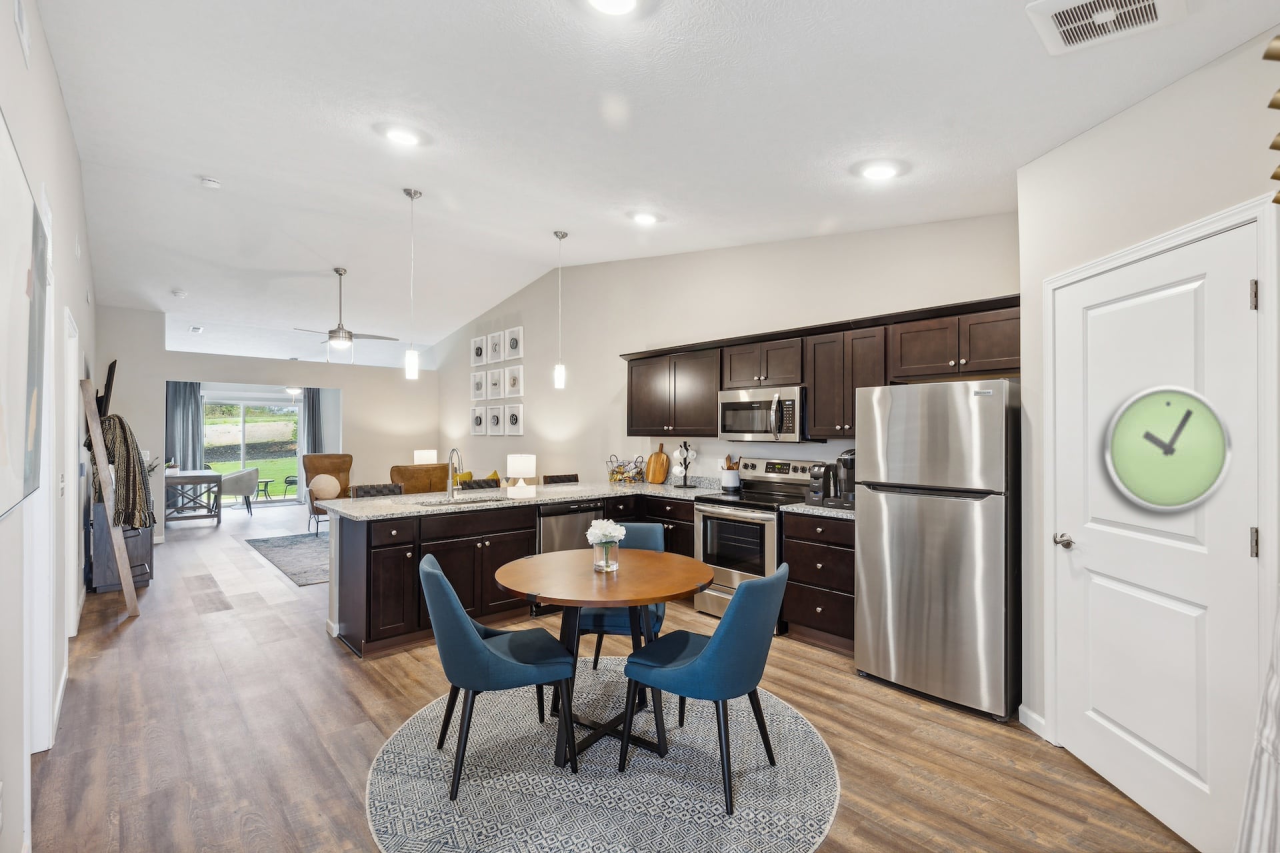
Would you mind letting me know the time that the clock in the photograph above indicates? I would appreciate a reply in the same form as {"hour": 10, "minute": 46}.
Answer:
{"hour": 10, "minute": 5}
